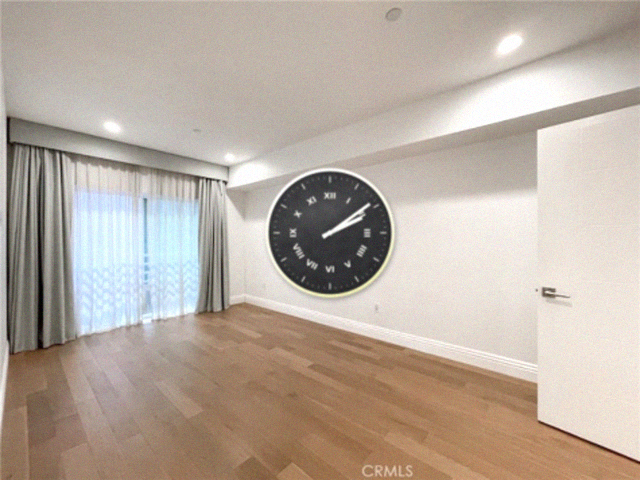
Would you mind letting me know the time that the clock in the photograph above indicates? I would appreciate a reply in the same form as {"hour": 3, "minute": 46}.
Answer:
{"hour": 2, "minute": 9}
